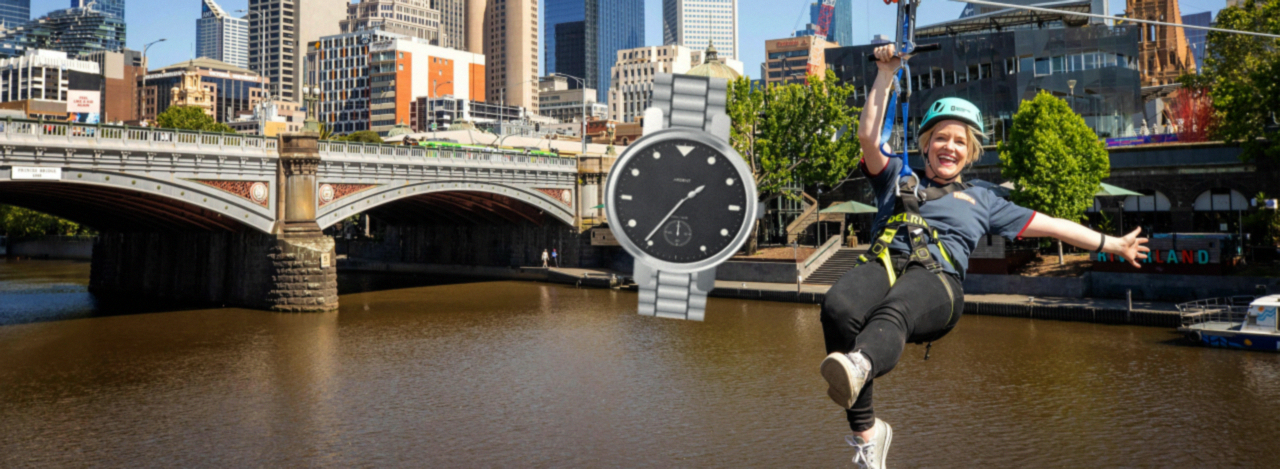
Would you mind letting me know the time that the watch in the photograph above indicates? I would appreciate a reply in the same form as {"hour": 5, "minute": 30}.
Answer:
{"hour": 1, "minute": 36}
